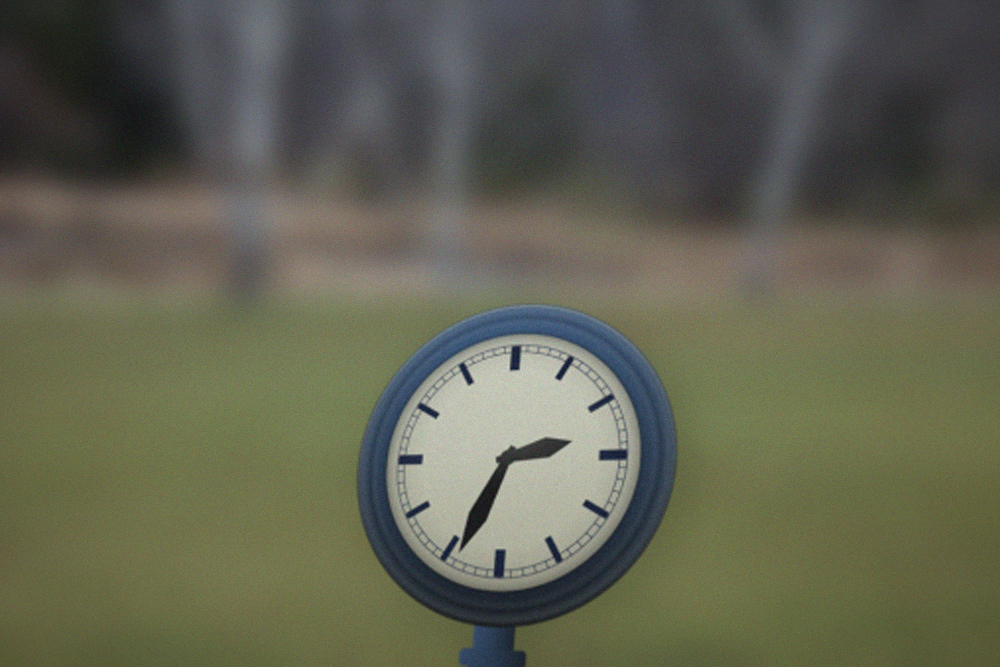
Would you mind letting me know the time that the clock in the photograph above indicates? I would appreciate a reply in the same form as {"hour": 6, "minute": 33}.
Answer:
{"hour": 2, "minute": 34}
